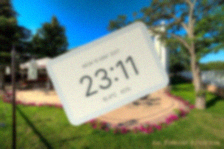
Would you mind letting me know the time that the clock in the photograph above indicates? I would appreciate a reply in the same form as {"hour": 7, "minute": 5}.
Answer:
{"hour": 23, "minute": 11}
